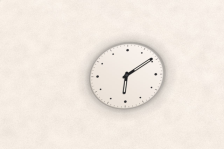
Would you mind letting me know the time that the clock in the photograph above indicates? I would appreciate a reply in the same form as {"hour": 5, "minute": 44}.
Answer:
{"hour": 6, "minute": 9}
